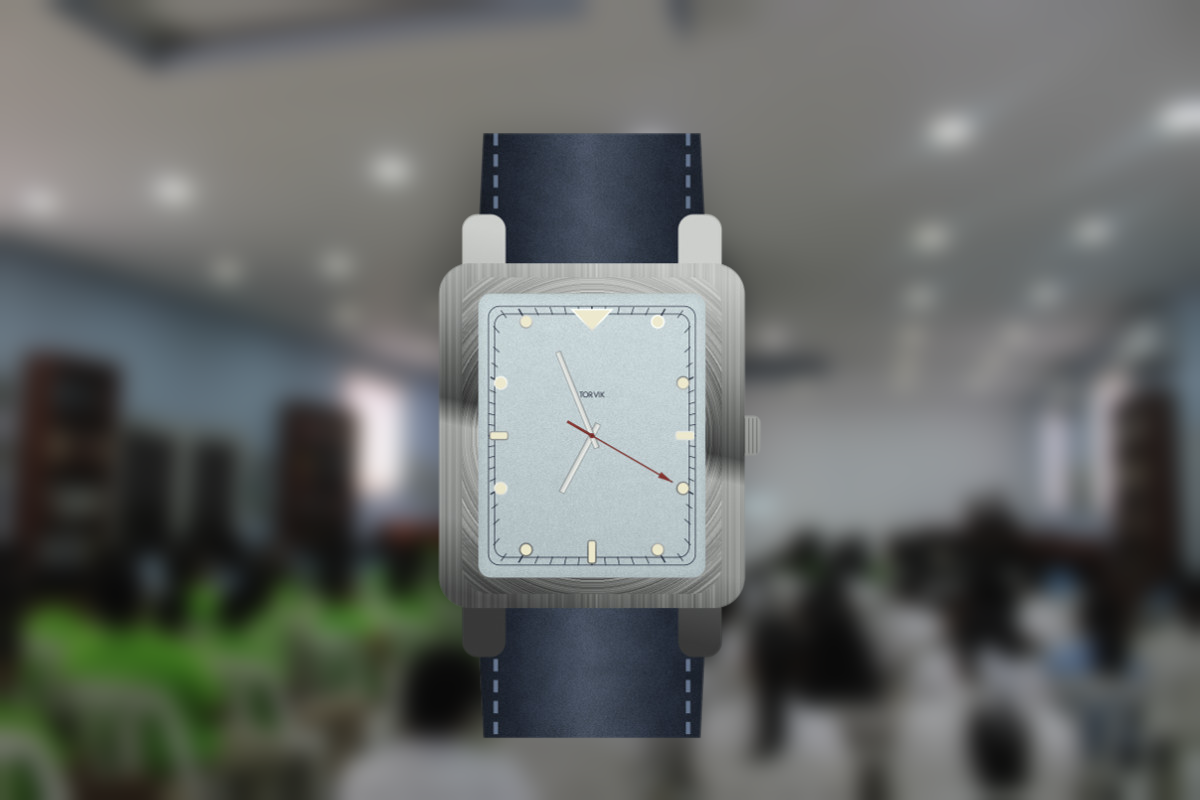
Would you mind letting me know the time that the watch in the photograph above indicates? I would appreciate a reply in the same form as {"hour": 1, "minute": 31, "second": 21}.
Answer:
{"hour": 6, "minute": 56, "second": 20}
